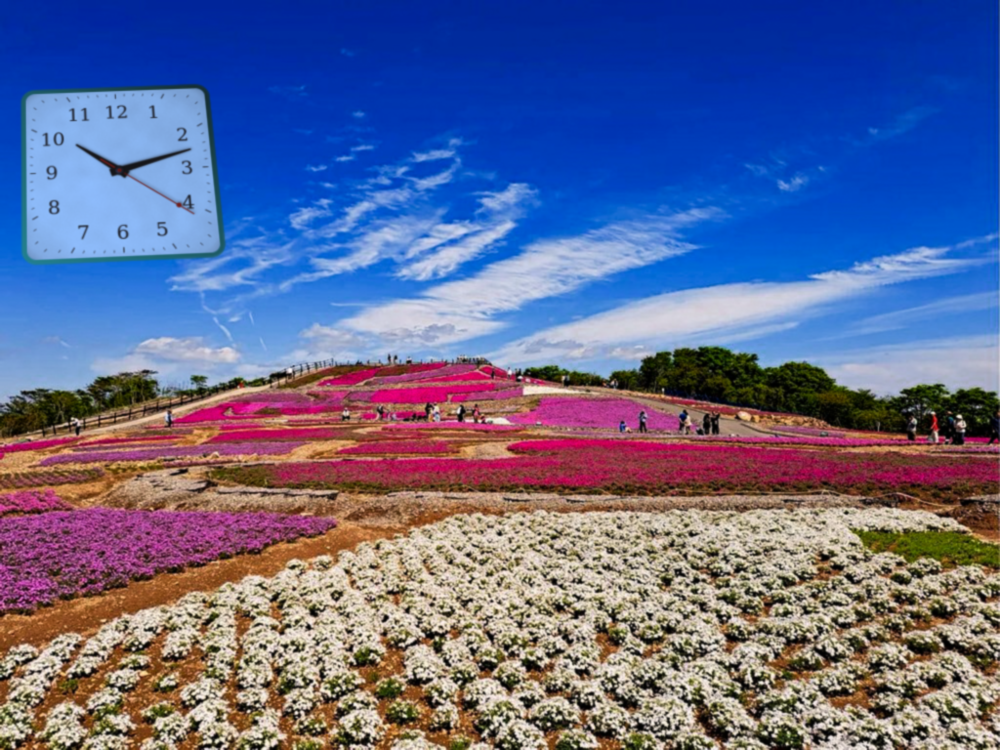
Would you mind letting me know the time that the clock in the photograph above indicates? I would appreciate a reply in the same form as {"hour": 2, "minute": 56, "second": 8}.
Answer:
{"hour": 10, "minute": 12, "second": 21}
